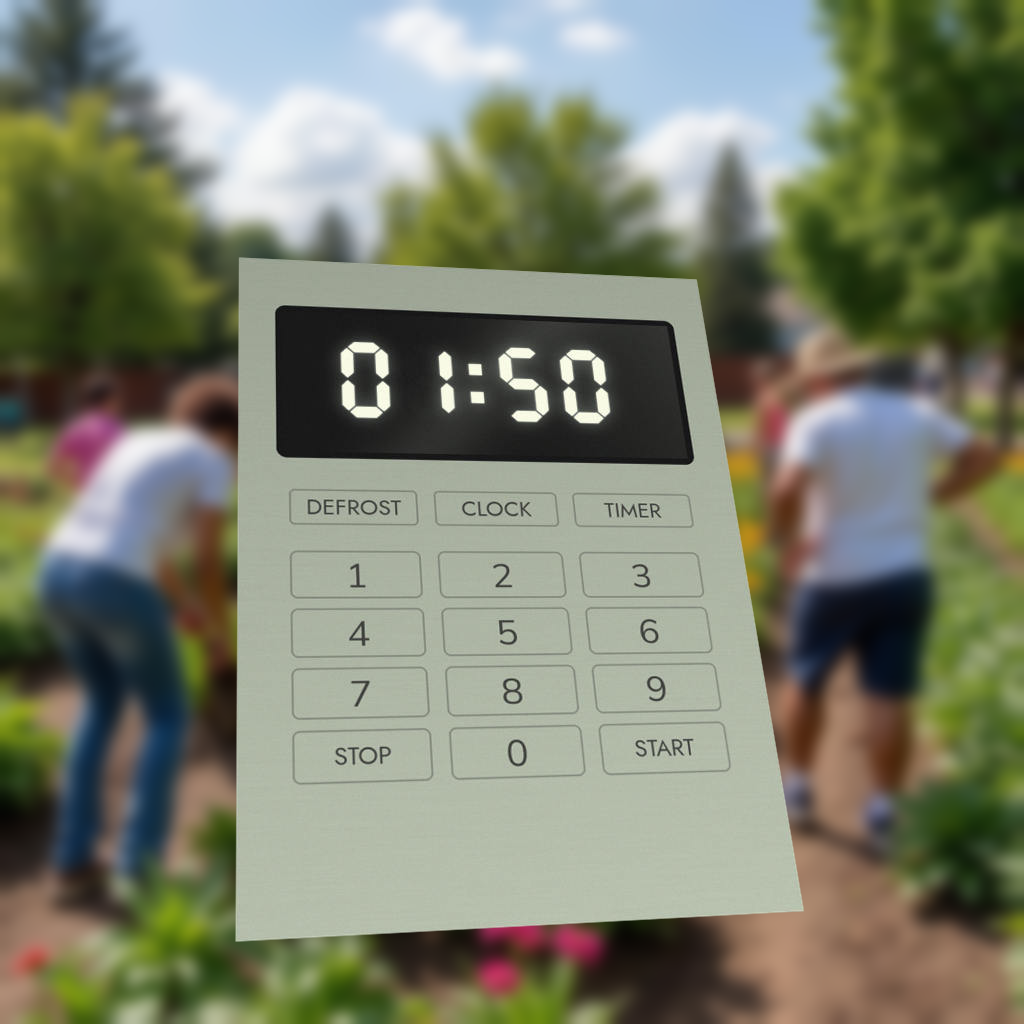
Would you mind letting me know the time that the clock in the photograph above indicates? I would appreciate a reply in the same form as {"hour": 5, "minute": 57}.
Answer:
{"hour": 1, "minute": 50}
